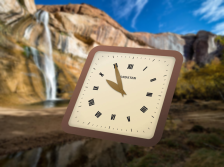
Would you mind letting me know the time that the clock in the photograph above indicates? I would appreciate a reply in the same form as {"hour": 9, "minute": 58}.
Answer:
{"hour": 9, "minute": 55}
